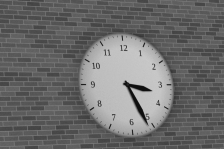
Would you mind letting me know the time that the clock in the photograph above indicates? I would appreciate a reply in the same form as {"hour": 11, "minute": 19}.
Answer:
{"hour": 3, "minute": 26}
